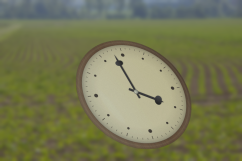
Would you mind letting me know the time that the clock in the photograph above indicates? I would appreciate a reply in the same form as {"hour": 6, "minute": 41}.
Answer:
{"hour": 3, "minute": 58}
